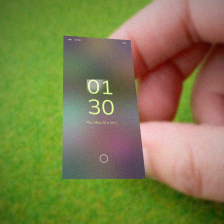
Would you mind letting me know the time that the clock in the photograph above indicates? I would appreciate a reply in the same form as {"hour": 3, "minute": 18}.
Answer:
{"hour": 1, "minute": 30}
